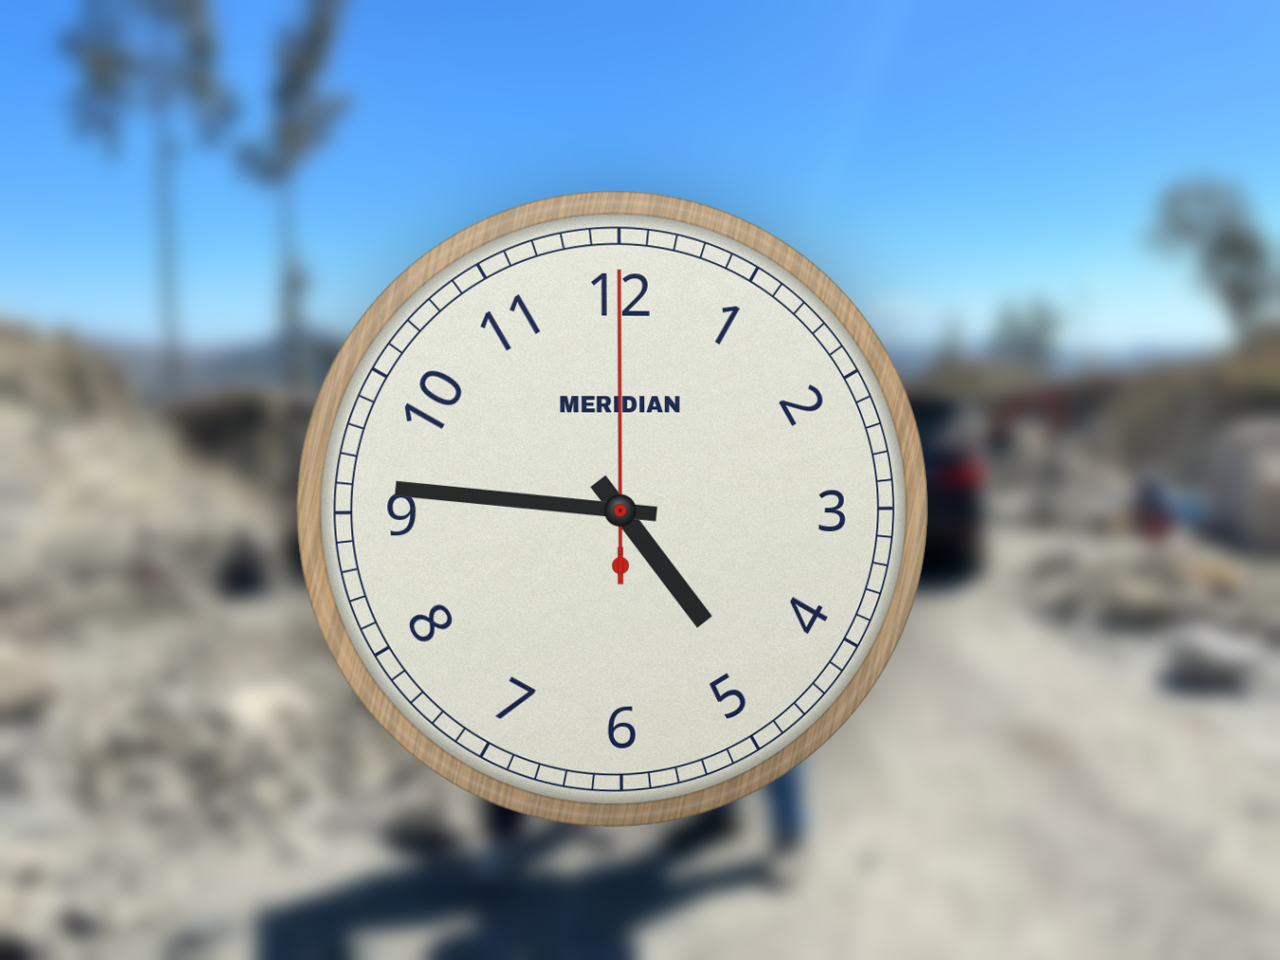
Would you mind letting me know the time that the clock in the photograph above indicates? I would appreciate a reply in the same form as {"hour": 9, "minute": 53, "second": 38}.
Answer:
{"hour": 4, "minute": 46, "second": 0}
